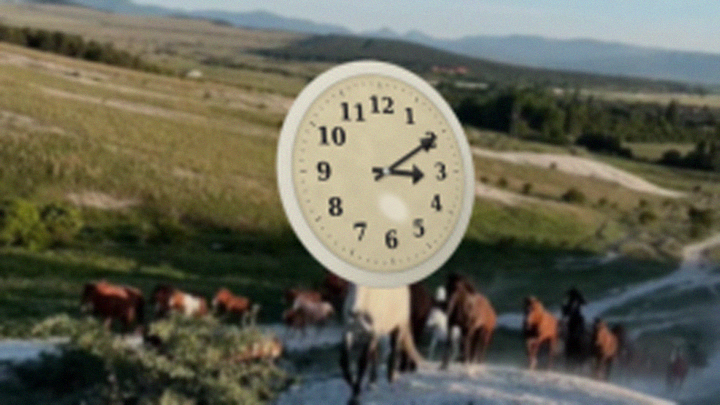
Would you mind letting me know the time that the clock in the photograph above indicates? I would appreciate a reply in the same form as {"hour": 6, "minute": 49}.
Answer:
{"hour": 3, "minute": 10}
